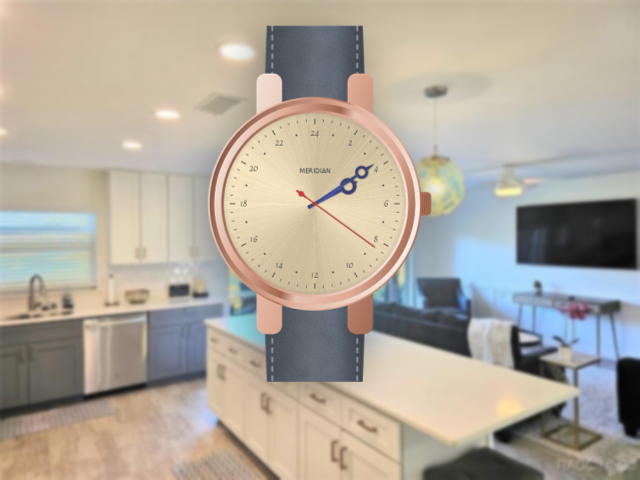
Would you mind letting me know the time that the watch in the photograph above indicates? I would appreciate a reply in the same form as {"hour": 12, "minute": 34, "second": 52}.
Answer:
{"hour": 4, "minute": 9, "second": 21}
